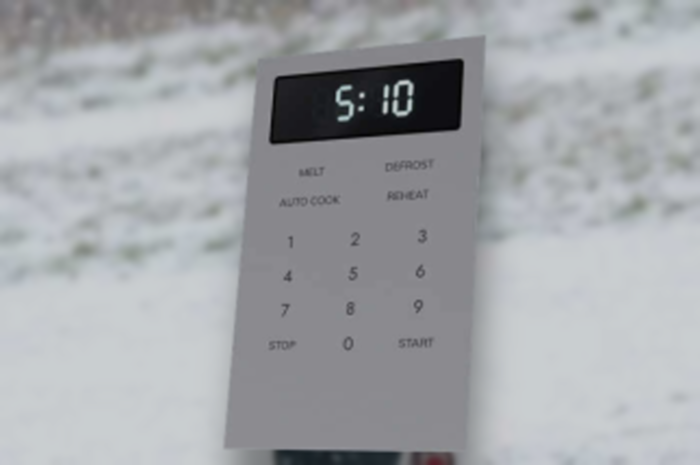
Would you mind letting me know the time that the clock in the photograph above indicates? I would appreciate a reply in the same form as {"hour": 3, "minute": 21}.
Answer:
{"hour": 5, "minute": 10}
